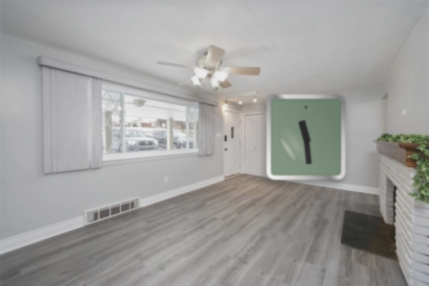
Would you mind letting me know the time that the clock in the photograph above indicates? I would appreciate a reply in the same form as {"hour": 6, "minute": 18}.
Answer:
{"hour": 11, "minute": 29}
